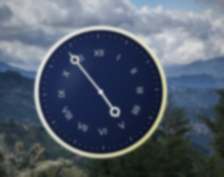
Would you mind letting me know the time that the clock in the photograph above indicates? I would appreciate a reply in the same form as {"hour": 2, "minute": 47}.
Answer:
{"hour": 4, "minute": 54}
